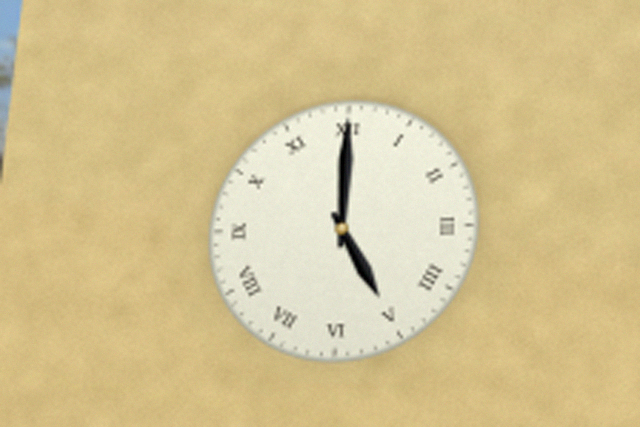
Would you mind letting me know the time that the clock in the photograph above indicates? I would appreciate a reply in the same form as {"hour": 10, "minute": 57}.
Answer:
{"hour": 5, "minute": 0}
